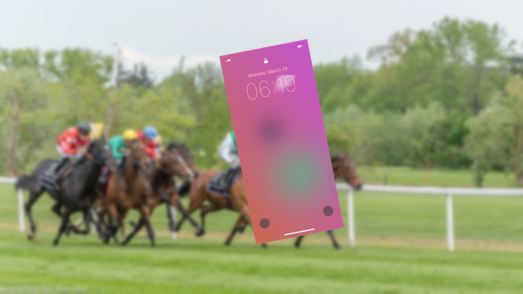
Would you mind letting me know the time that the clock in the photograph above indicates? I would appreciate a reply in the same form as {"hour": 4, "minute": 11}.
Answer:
{"hour": 6, "minute": 19}
